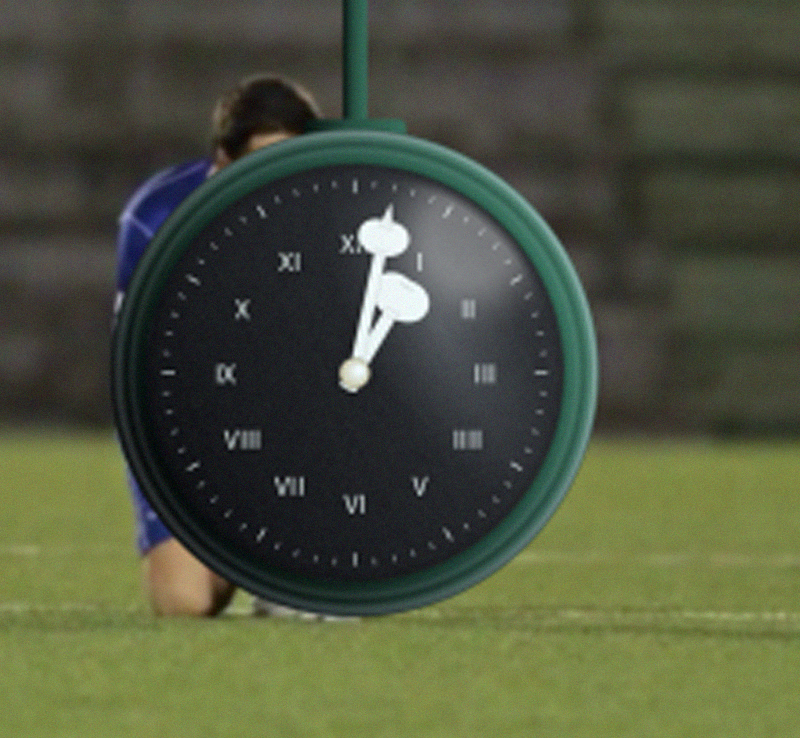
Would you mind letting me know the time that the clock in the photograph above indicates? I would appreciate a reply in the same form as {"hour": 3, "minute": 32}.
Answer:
{"hour": 1, "minute": 2}
